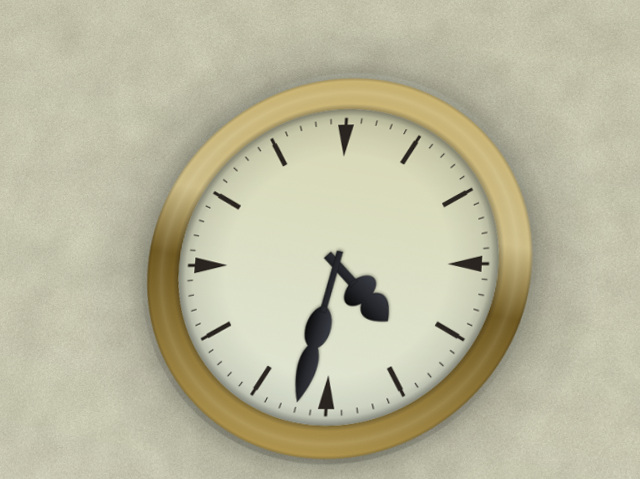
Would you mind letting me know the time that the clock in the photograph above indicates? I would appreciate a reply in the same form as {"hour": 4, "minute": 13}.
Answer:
{"hour": 4, "minute": 32}
